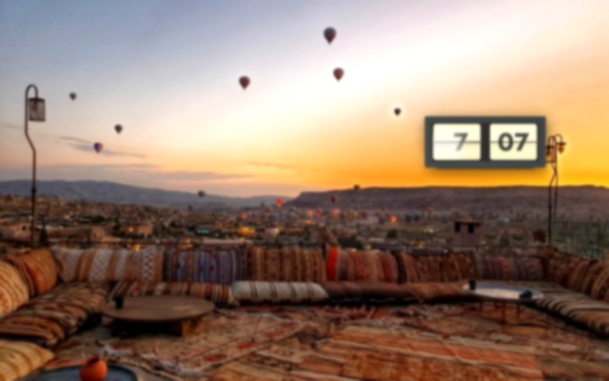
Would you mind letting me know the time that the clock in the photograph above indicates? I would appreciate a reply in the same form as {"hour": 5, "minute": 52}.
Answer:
{"hour": 7, "minute": 7}
